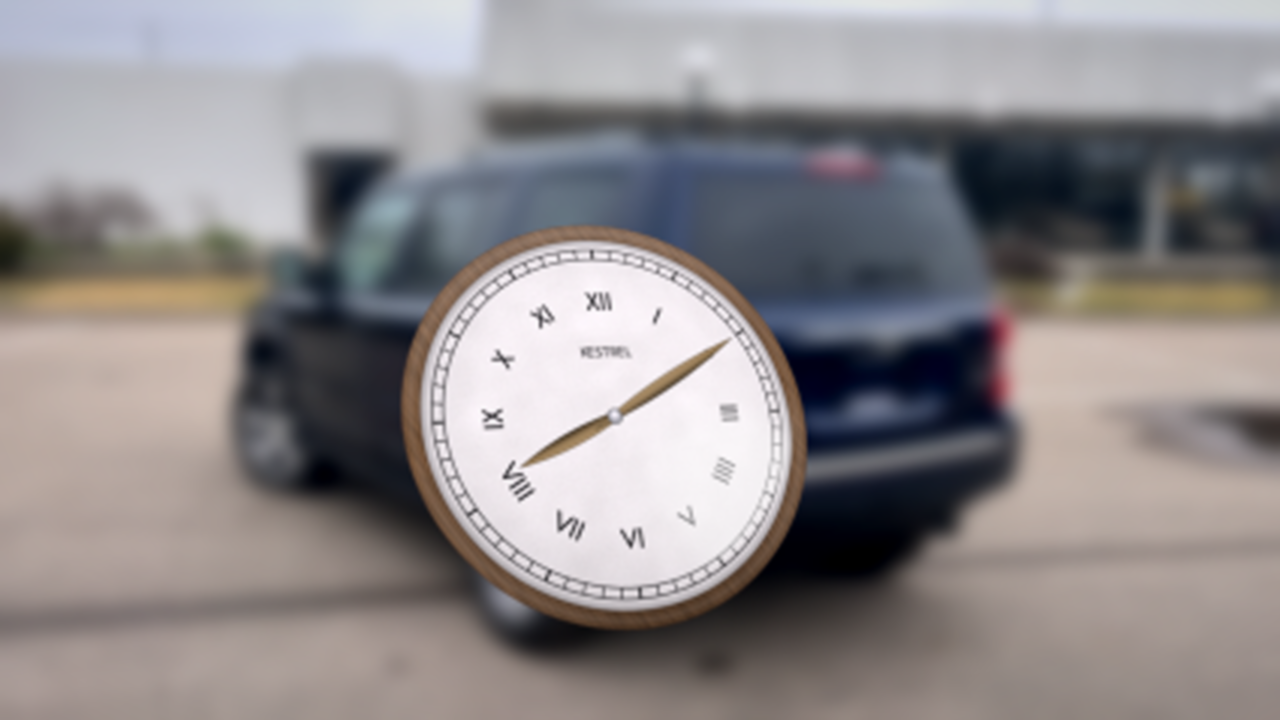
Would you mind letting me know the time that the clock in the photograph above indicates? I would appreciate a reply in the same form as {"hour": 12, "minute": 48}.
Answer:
{"hour": 8, "minute": 10}
